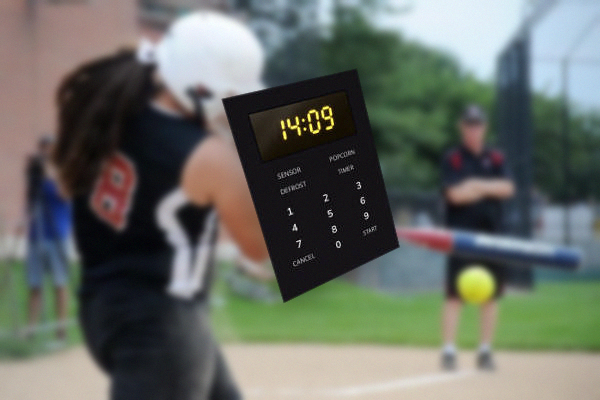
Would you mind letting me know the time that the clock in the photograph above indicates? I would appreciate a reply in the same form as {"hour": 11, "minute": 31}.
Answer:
{"hour": 14, "minute": 9}
